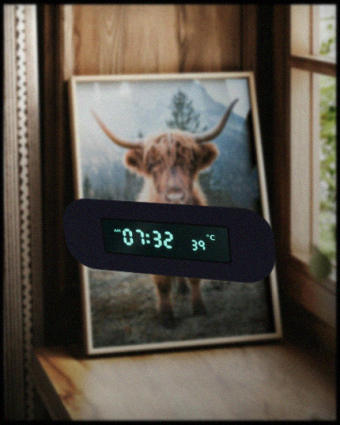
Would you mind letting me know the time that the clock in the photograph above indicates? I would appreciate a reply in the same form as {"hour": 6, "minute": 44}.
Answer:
{"hour": 7, "minute": 32}
